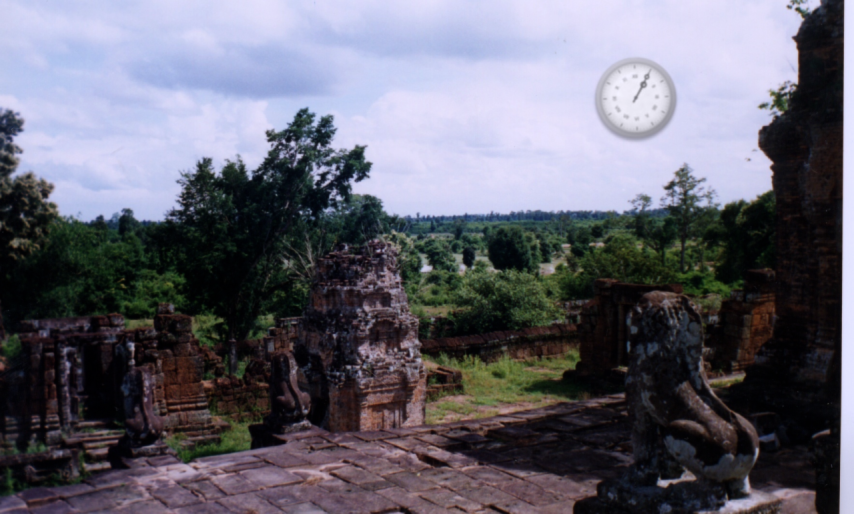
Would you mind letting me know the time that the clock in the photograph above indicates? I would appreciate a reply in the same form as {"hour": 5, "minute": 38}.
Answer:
{"hour": 1, "minute": 5}
